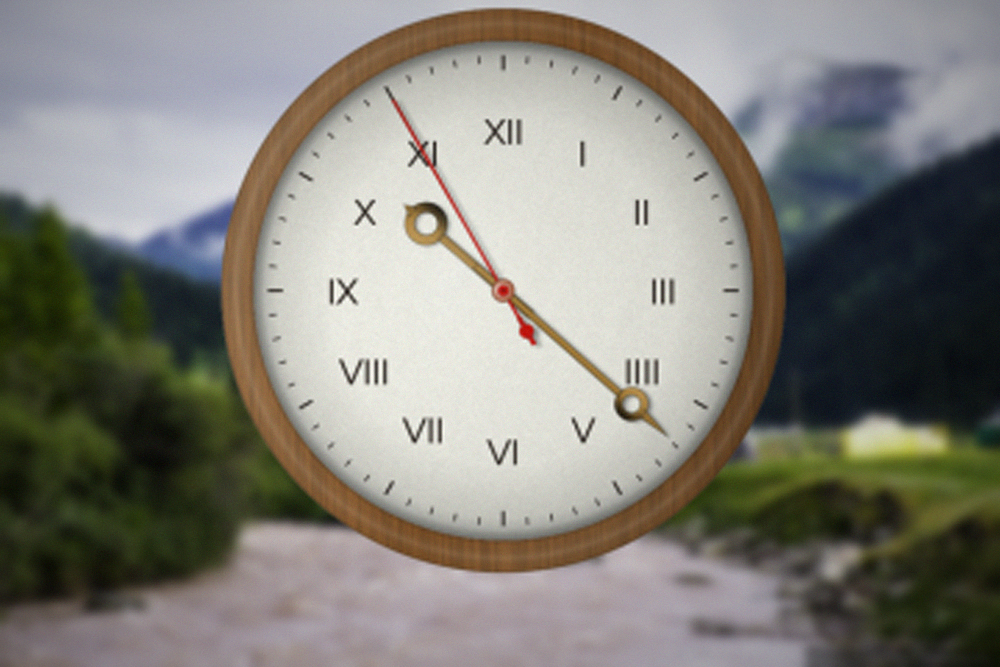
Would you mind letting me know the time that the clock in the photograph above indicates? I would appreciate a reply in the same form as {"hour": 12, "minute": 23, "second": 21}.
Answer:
{"hour": 10, "minute": 21, "second": 55}
